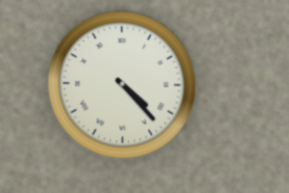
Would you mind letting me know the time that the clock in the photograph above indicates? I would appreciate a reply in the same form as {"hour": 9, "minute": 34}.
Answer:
{"hour": 4, "minute": 23}
